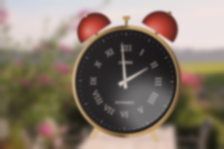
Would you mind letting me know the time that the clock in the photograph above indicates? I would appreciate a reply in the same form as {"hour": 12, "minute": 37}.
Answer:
{"hour": 1, "minute": 59}
